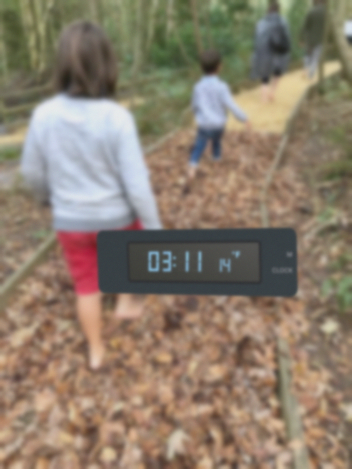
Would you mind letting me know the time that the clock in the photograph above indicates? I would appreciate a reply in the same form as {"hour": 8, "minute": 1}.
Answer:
{"hour": 3, "minute": 11}
